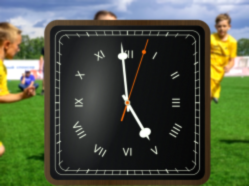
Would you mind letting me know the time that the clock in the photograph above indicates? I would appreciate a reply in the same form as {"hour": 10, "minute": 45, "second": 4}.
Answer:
{"hour": 4, "minute": 59, "second": 3}
